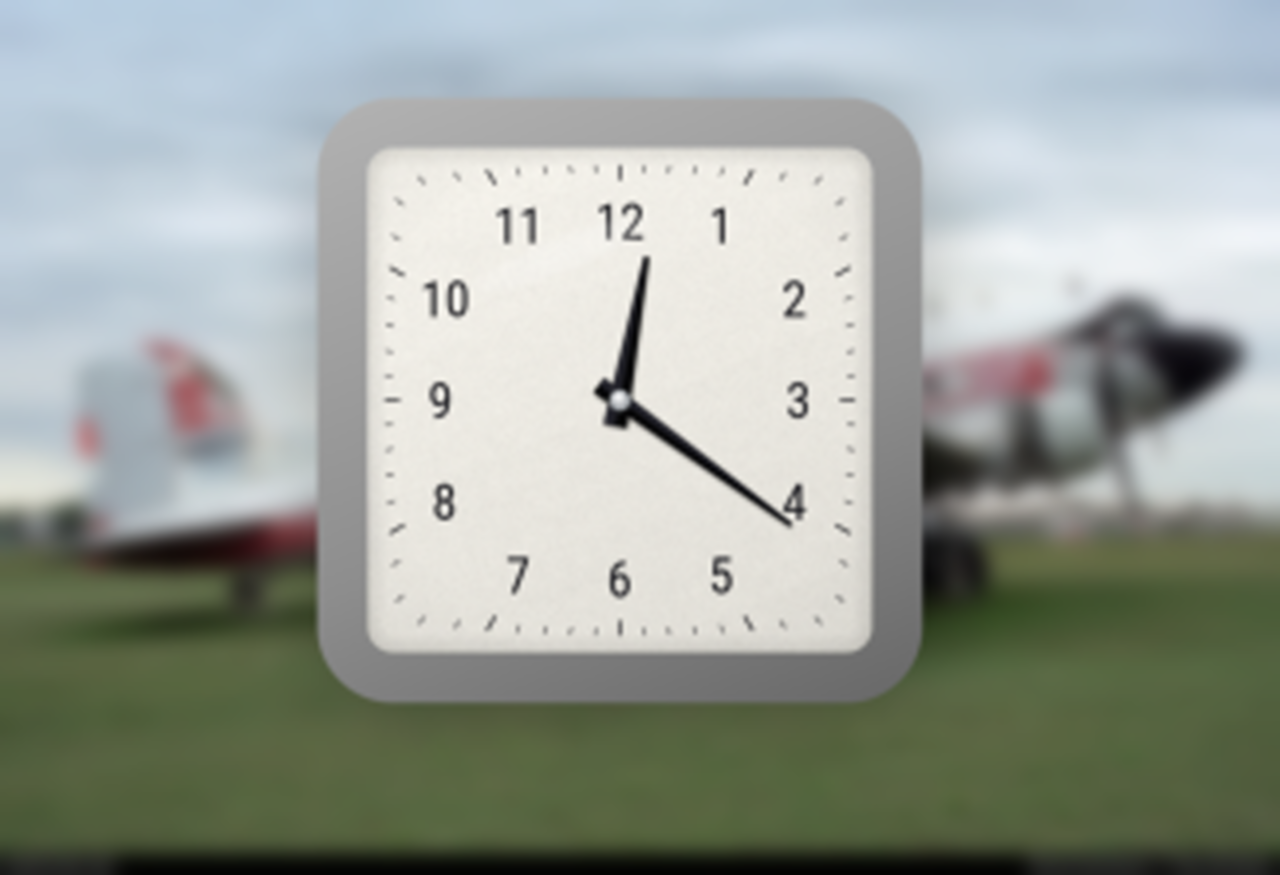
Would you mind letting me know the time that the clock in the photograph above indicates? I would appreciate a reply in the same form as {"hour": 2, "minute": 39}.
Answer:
{"hour": 12, "minute": 21}
